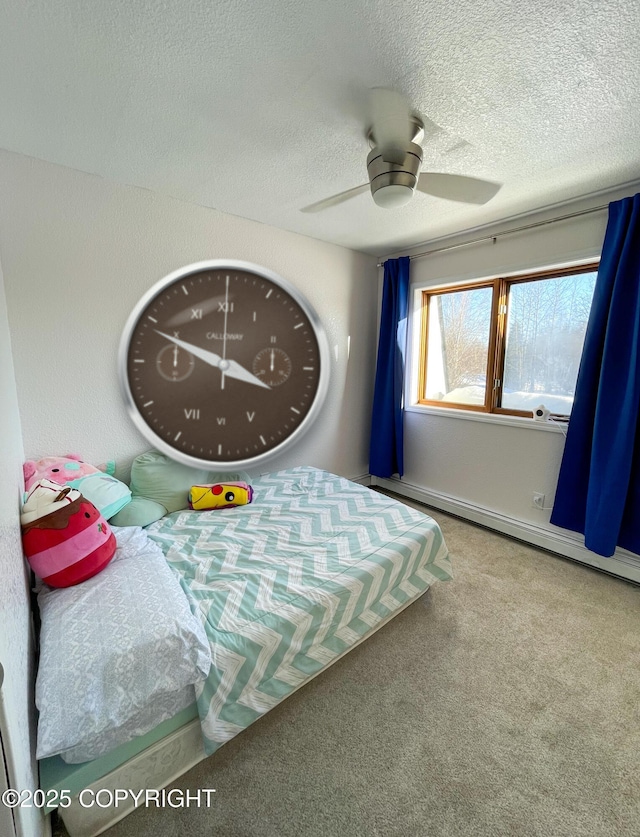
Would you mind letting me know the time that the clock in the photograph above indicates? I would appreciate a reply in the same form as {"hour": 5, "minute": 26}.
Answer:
{"hour": 3, "minute": 49}
